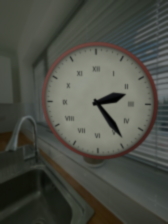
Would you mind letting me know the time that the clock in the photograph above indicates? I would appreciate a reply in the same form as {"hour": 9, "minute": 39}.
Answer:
{"hour": 2, "minute": 24}
